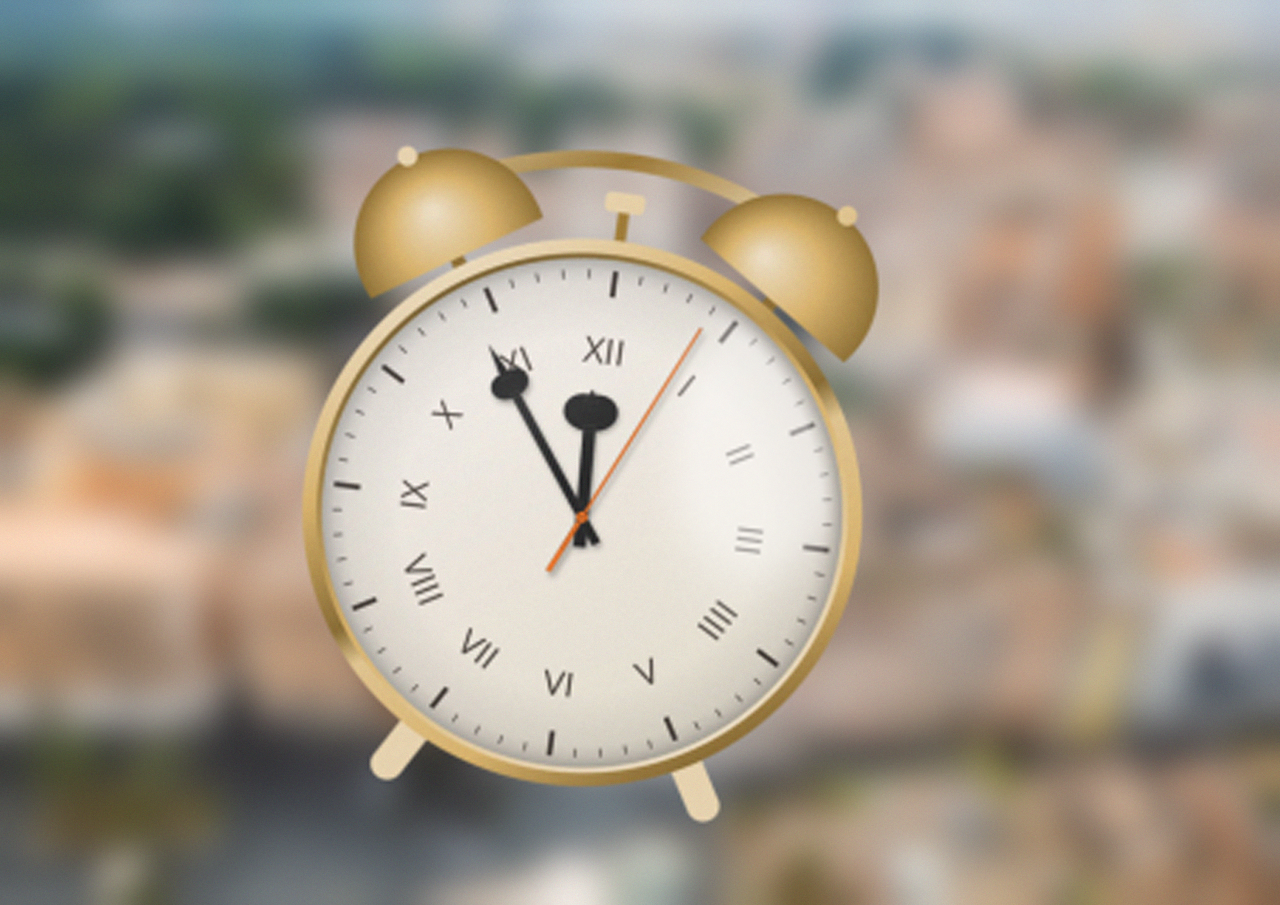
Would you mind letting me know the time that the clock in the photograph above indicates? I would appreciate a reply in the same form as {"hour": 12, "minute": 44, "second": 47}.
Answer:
{"hour": 11, "minute": 54, "second": 4}
